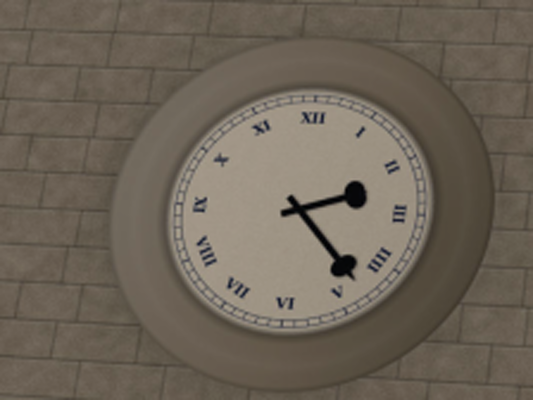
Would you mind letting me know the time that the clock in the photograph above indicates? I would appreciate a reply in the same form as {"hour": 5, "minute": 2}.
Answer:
{"hour": 2, "minute": 23}
